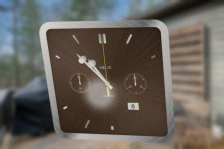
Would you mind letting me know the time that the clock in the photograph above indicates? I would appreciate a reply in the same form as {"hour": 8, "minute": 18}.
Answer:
{"hour": 10, "minute": 53}
